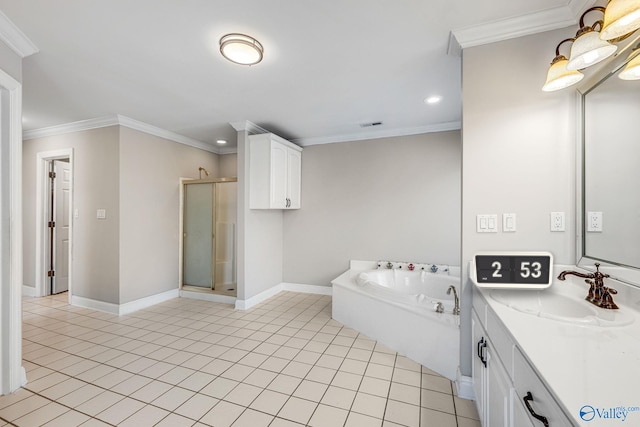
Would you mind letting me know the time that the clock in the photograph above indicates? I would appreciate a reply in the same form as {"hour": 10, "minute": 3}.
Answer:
{"hour": 2, "minute": 53}
